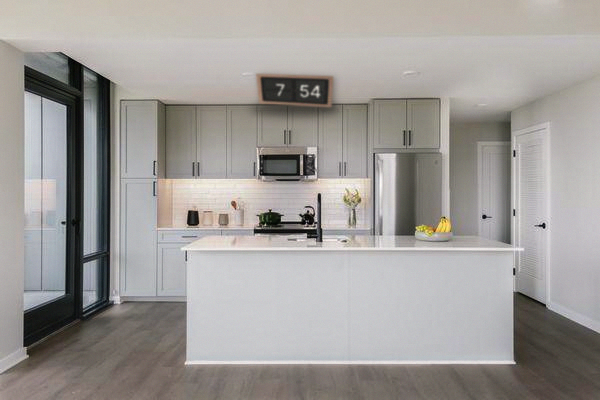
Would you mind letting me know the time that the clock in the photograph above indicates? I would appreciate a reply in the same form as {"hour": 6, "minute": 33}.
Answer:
{"hour": 7, "minute": 54}
